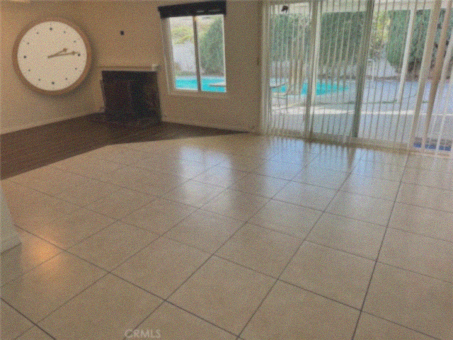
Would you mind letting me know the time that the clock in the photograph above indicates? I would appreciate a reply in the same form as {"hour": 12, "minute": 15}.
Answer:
{"hour": 2, "minute": 14}
